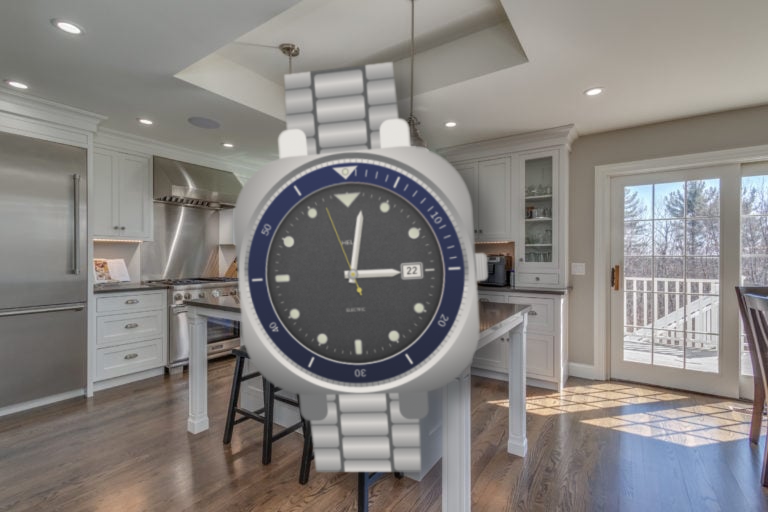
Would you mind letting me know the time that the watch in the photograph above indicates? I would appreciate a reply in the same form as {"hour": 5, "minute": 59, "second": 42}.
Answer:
{"hour": 3, "minute": 1, "second": 57}
